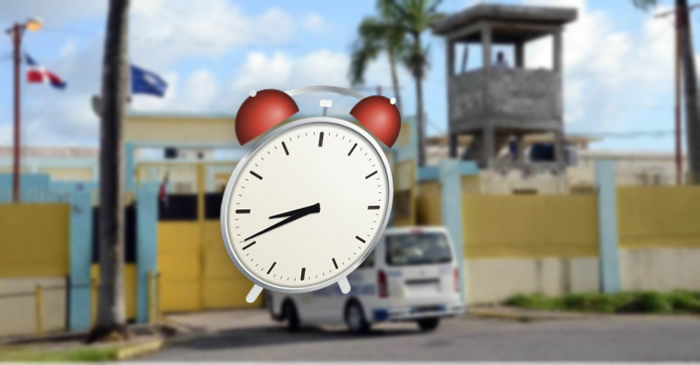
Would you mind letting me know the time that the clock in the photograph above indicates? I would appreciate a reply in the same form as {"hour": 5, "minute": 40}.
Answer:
{"hour": 8, "minute": 41}
